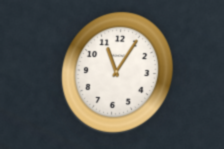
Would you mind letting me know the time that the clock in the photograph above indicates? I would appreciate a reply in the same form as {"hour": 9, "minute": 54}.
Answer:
{"hour": 11, "minute": 5}
